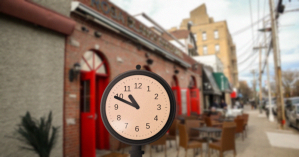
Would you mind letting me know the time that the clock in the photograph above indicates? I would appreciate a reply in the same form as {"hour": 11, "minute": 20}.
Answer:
{"hour": 10, "minute": 49}
